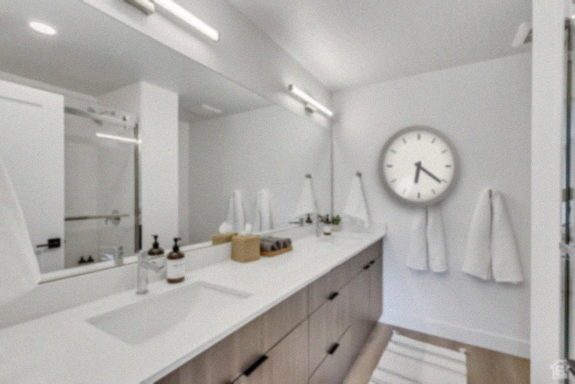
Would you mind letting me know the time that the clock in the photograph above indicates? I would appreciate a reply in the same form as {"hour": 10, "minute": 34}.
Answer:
{"hour": 6, "minute": 21}
